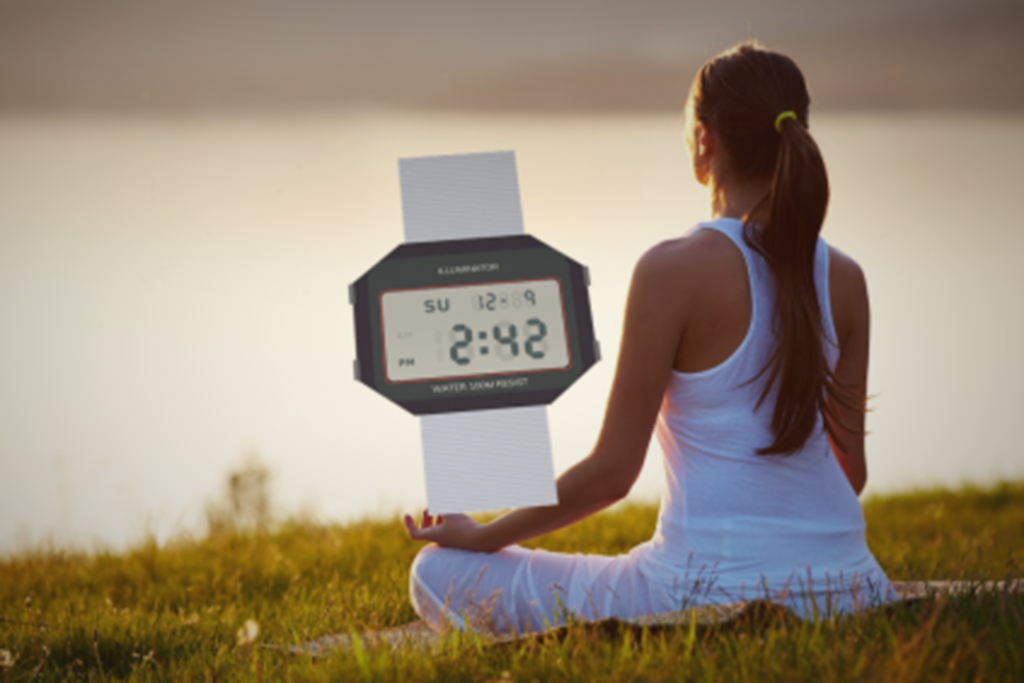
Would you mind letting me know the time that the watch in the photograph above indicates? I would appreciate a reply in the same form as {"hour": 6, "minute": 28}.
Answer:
{"hour": 2, "minute": 42}
